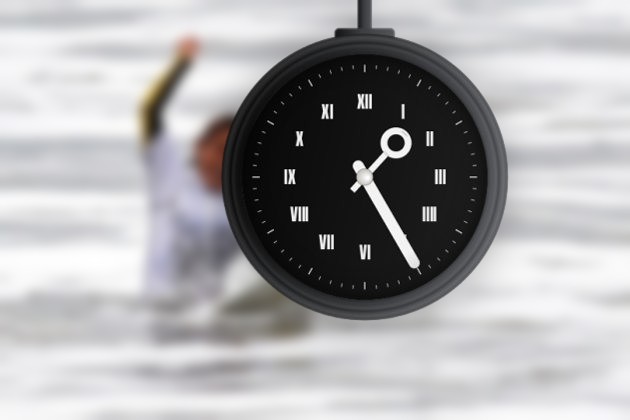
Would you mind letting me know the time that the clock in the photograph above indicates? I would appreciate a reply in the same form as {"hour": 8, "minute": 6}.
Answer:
{"hour": 1, "minute": 25}
